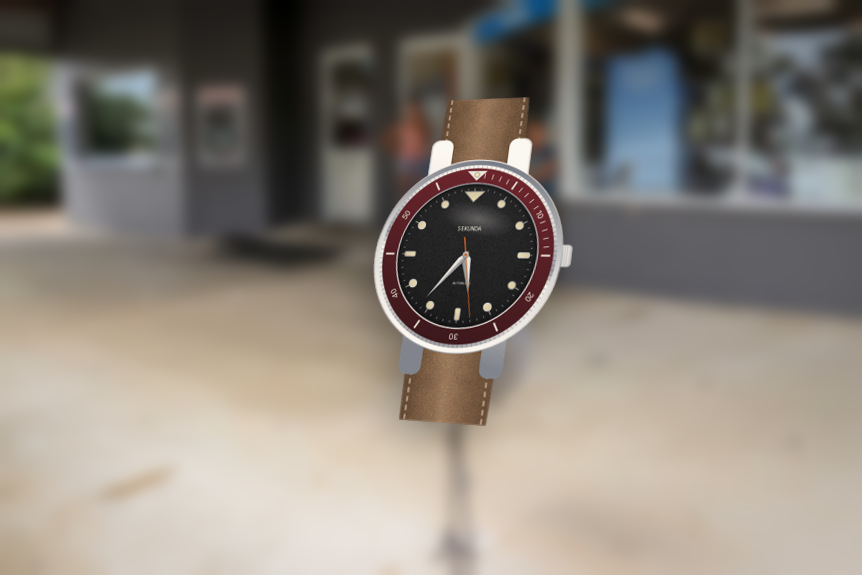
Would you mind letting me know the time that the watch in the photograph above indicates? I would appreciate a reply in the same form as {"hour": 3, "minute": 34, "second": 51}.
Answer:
{"hour": 5, "minute": 36, "second": 28}
